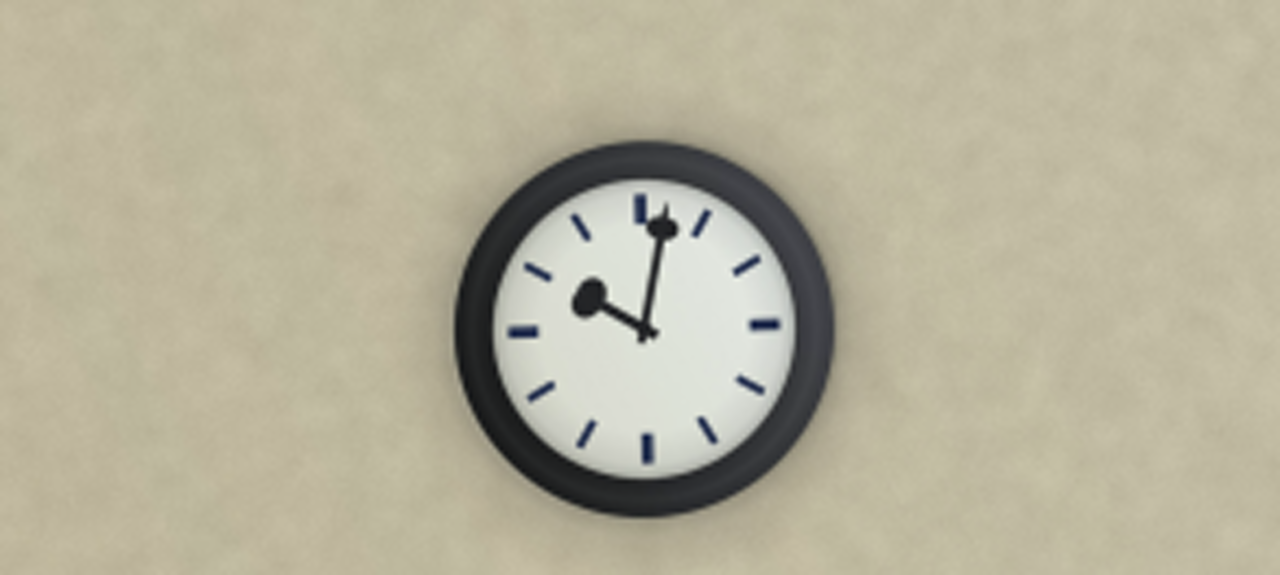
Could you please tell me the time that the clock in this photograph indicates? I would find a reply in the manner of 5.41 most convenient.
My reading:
10.02
